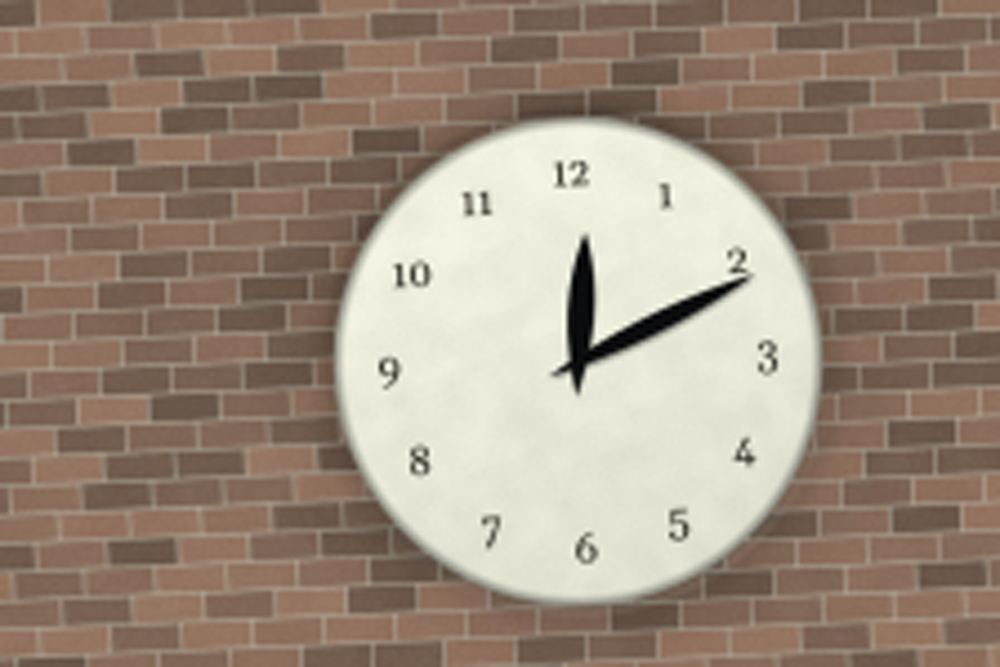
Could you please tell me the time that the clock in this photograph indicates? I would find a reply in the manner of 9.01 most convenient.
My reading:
12.11
